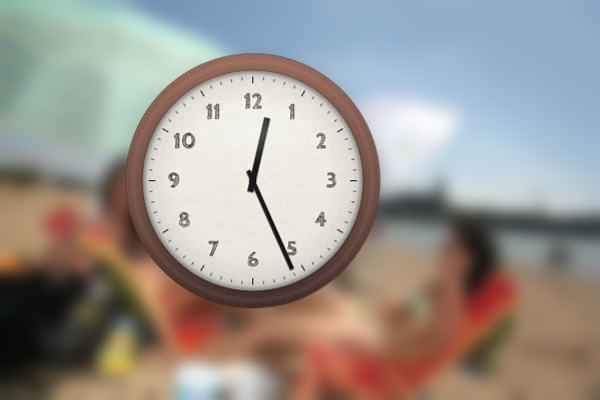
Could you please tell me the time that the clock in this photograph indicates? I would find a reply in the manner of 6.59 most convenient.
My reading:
12.26
